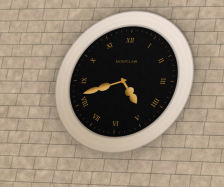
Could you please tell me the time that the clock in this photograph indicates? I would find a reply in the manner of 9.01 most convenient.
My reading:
4.42
